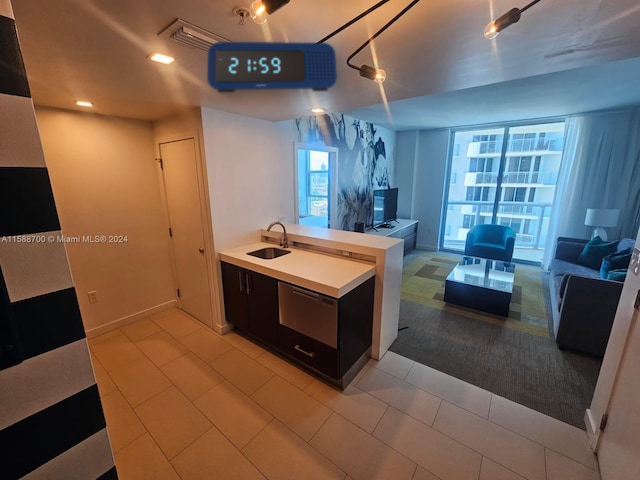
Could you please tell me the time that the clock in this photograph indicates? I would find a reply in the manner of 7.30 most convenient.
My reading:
21.59
